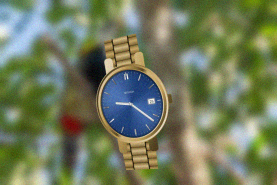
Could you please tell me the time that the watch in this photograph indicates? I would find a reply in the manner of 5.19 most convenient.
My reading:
9.22
